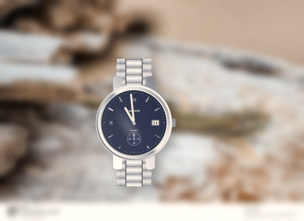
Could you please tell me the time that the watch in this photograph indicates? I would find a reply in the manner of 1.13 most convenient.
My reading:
10.59
